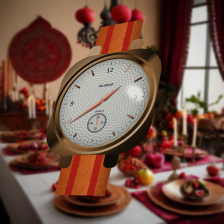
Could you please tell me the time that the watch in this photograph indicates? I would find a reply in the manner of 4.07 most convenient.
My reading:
1.39
